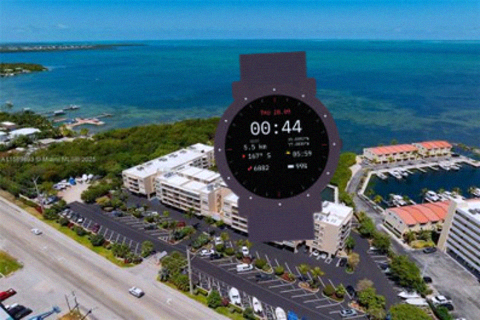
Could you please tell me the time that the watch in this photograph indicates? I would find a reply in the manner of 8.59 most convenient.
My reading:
0.44
